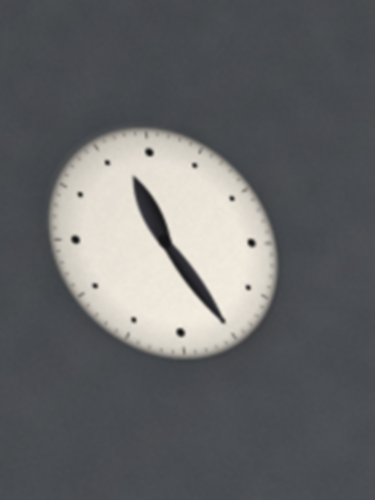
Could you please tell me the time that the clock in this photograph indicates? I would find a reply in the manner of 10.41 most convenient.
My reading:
11.25
